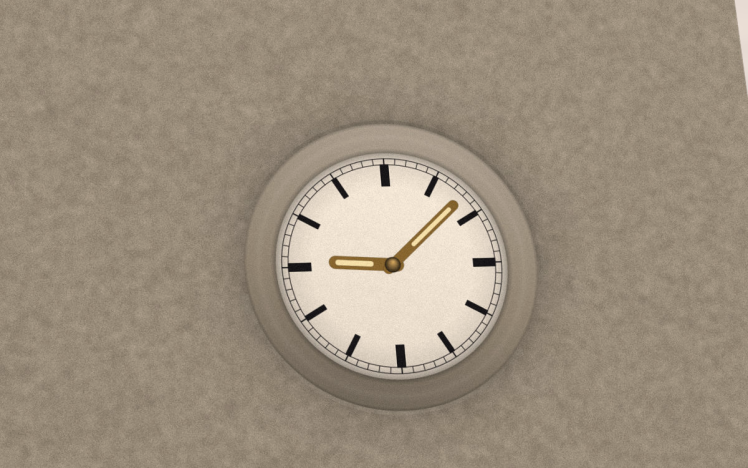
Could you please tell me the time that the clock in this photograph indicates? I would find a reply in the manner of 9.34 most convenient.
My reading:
9.08
